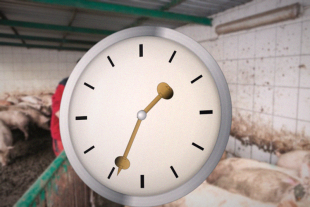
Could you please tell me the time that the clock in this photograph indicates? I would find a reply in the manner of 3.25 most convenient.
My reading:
1.34
